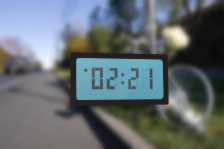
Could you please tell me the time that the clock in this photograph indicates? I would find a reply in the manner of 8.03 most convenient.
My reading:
2.21
